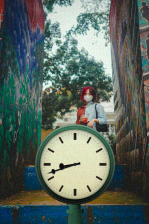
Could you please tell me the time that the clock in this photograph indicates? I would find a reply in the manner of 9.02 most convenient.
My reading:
8.42
